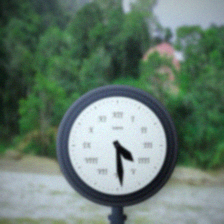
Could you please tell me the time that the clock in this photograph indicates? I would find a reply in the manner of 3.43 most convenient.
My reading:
4.29
